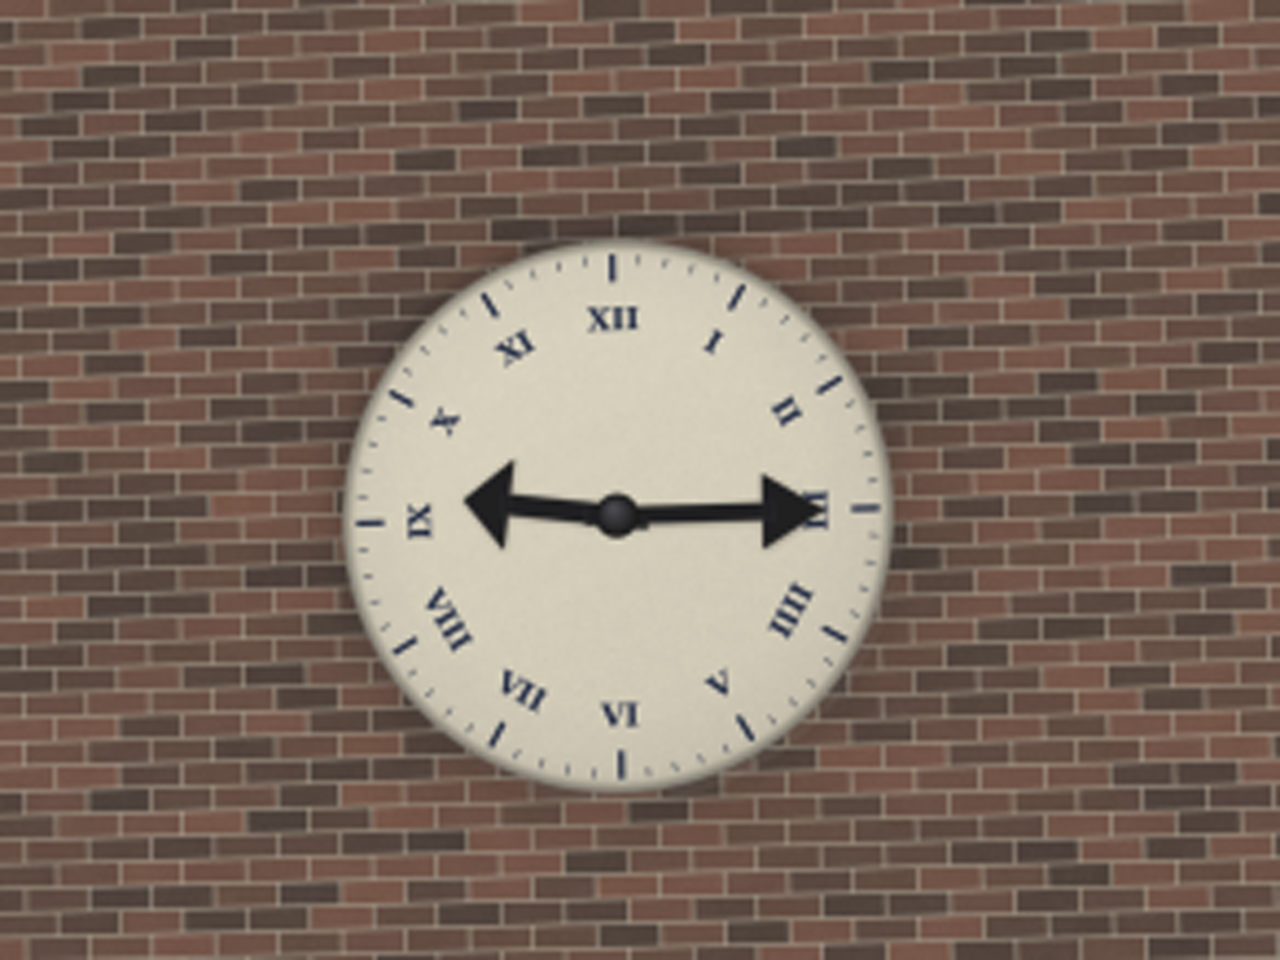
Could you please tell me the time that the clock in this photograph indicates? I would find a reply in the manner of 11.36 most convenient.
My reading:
9.15
